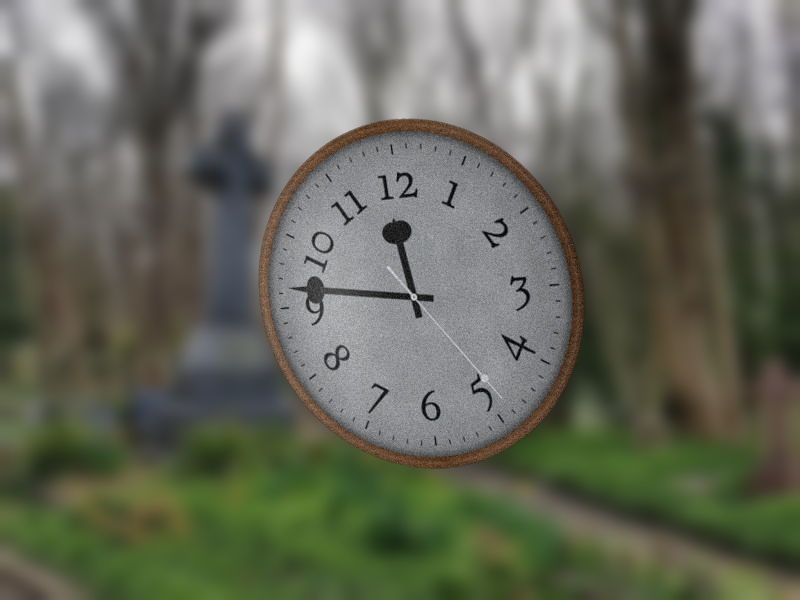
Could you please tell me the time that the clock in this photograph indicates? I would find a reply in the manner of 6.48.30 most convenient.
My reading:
11.46.24
